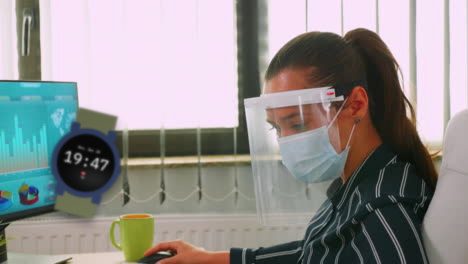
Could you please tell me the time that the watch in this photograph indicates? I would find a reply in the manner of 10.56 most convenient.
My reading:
19.47
